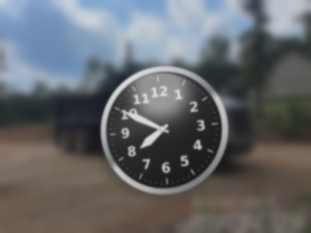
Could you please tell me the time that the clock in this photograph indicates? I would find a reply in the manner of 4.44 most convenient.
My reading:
7.50
